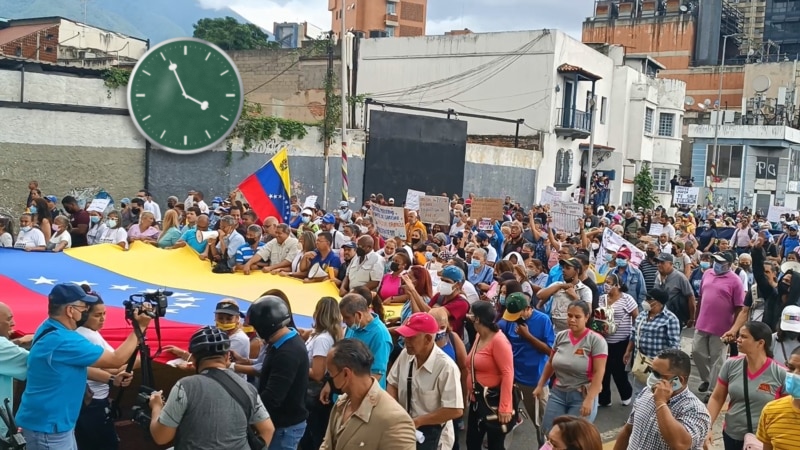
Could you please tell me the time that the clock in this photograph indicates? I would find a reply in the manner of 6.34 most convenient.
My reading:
3.56
